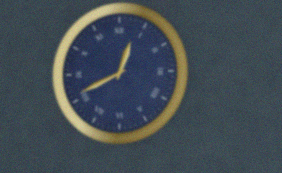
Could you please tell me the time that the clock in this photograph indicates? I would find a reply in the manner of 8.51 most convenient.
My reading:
12.41
